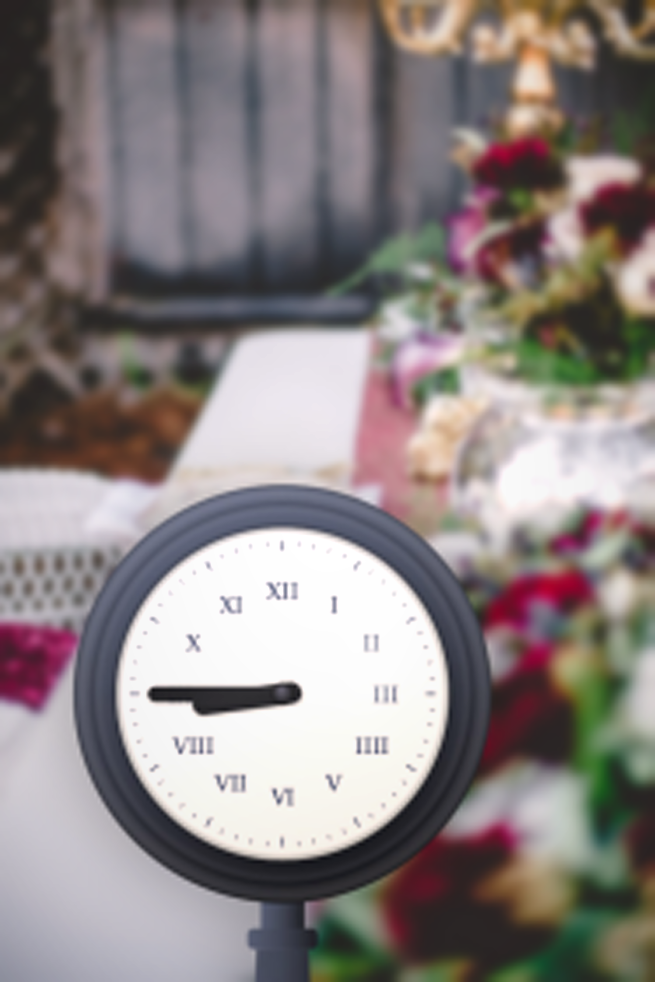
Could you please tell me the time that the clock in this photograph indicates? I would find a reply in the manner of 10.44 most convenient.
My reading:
8.45
